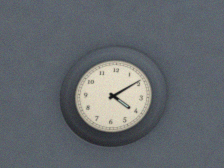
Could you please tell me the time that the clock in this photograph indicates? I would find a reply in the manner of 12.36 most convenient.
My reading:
4.09
